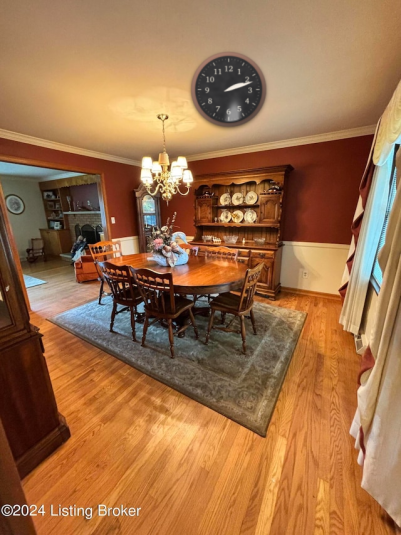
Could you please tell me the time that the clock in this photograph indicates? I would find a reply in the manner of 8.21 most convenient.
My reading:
2.12
